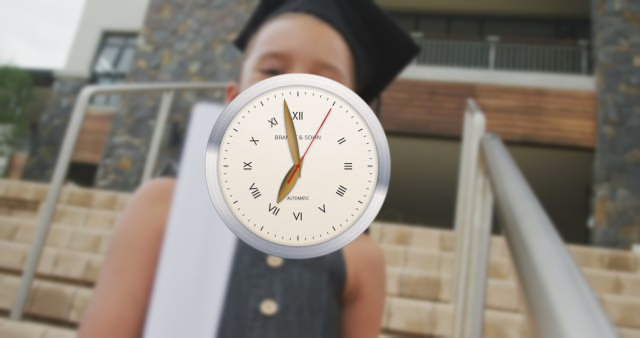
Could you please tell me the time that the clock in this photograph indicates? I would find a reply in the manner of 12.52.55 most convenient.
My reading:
6.58.05
